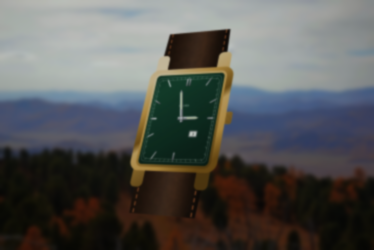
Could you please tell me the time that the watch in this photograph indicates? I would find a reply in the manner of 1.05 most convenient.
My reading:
2.58
